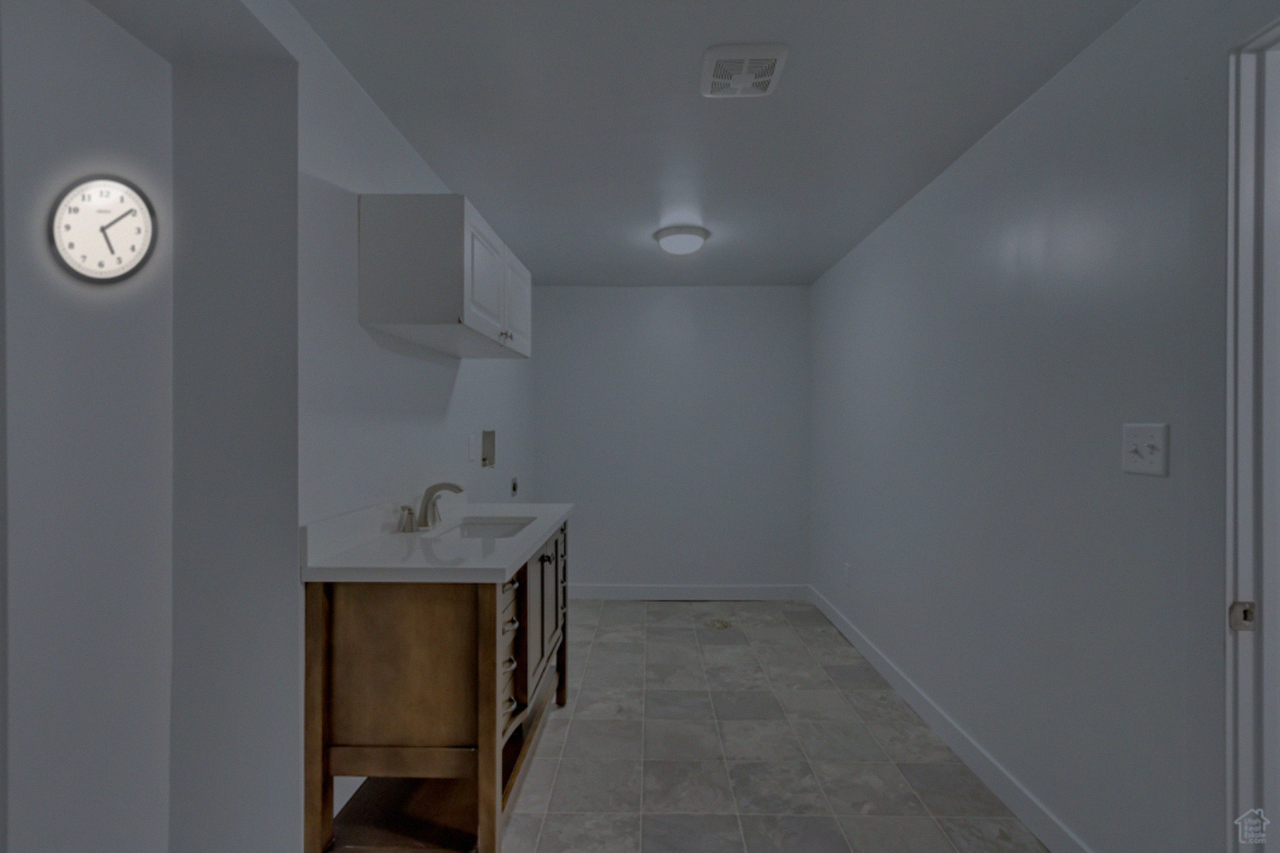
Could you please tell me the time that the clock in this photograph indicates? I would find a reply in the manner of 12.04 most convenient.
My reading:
5.09
